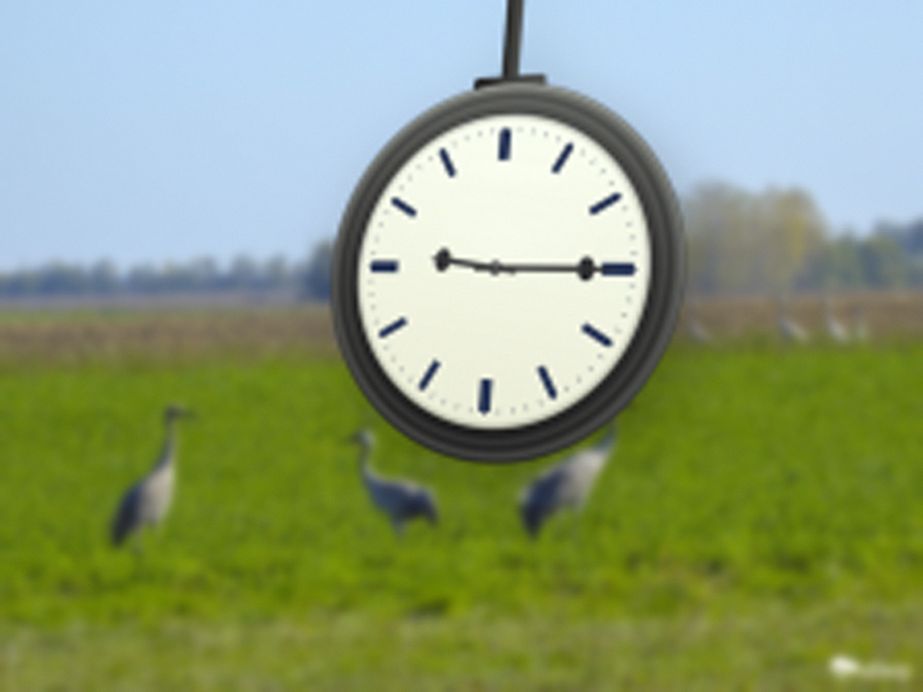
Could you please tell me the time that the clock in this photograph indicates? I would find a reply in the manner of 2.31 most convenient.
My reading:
9.15
